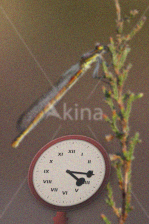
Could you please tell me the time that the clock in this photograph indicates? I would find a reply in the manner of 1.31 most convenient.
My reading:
4.16
